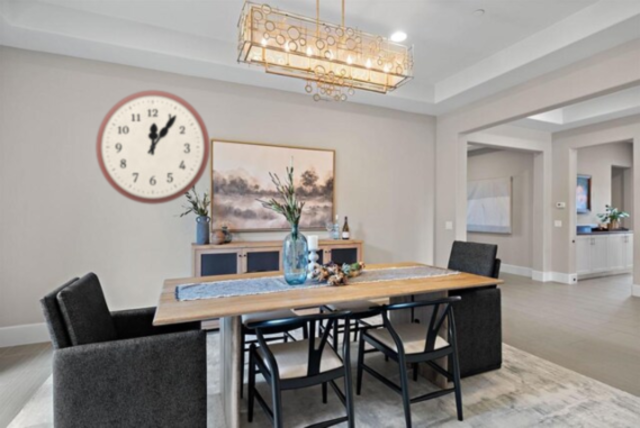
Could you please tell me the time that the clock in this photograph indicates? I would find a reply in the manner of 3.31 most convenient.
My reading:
12.06
